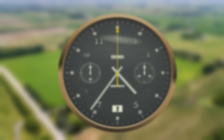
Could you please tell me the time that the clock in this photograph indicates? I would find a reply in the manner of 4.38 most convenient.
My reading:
4.36
